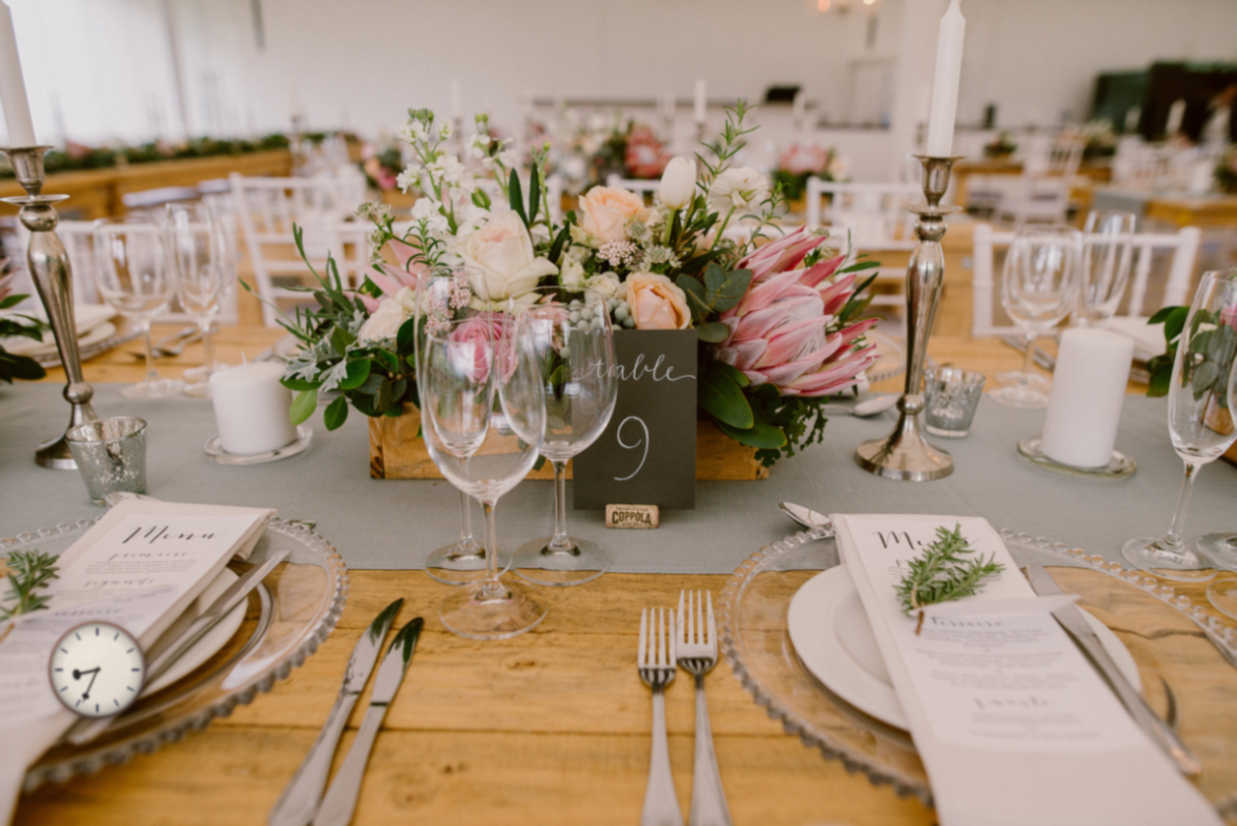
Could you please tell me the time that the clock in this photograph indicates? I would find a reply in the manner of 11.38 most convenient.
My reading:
8.34
